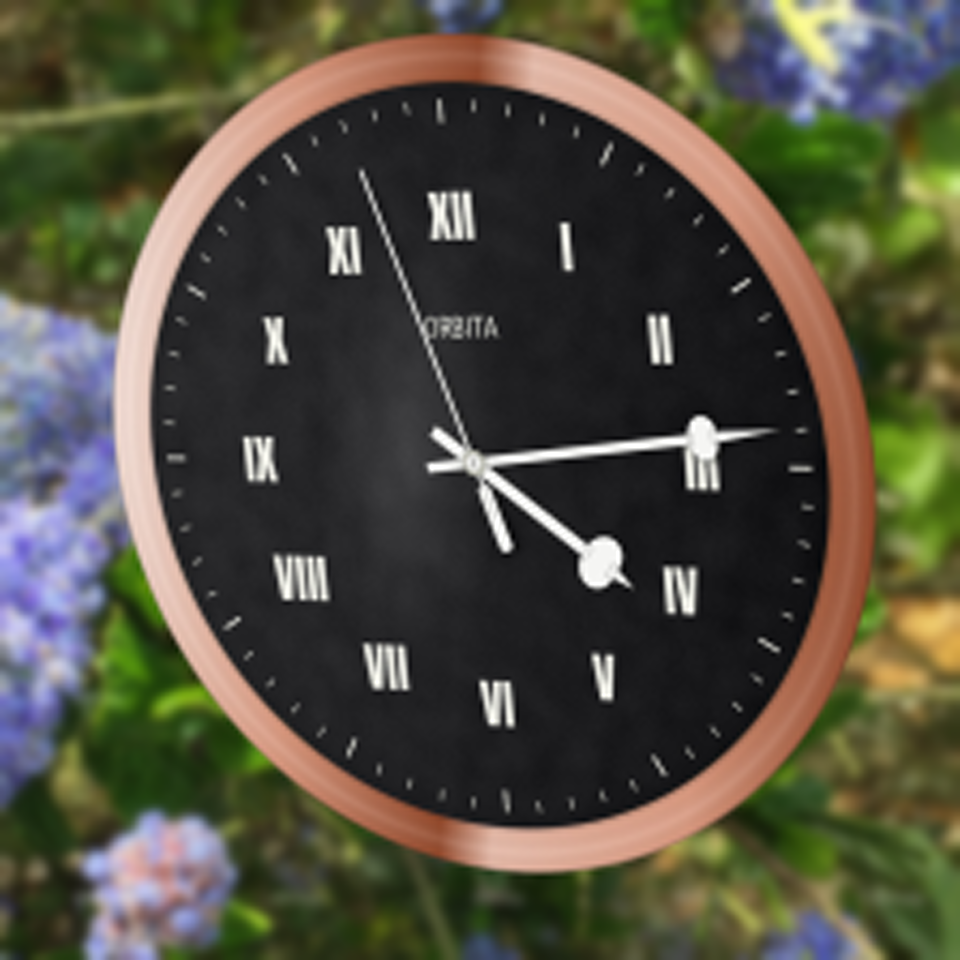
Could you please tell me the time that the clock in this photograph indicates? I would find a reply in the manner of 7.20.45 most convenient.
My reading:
4.13.57
